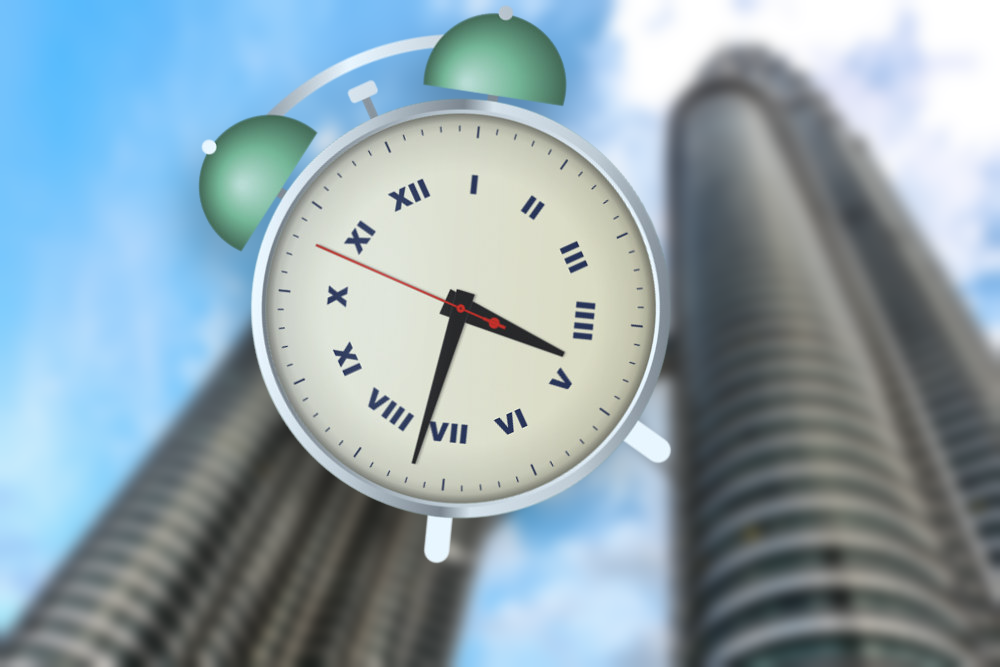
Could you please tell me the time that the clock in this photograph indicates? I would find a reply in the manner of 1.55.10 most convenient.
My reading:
4.36.53
